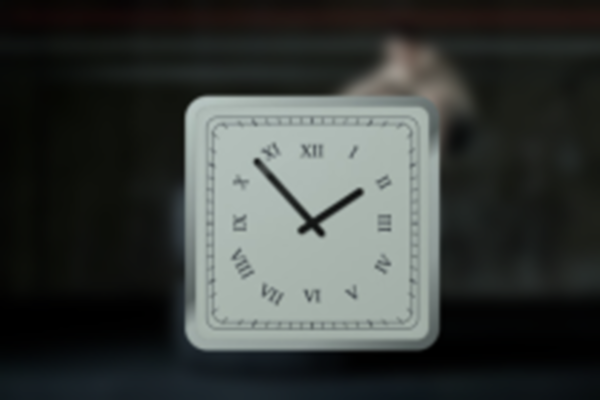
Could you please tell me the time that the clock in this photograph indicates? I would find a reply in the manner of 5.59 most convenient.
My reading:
1.53
